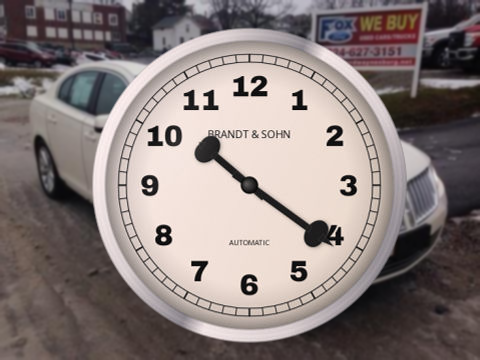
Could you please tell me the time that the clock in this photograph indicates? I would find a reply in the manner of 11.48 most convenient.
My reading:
10.21
